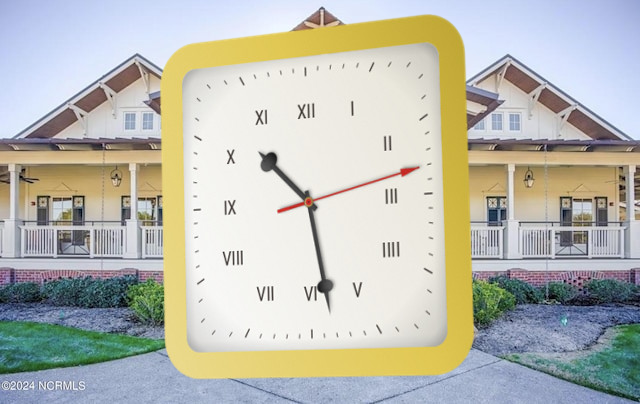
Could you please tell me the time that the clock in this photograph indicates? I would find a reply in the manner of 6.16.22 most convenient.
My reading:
10.28.13
